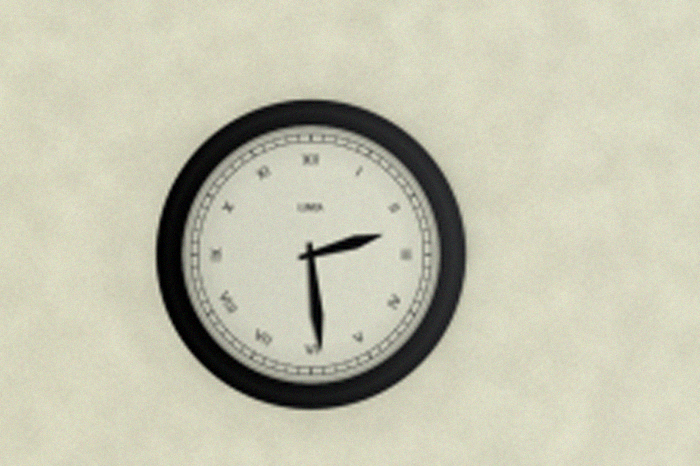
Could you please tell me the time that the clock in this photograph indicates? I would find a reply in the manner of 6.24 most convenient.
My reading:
2.29
